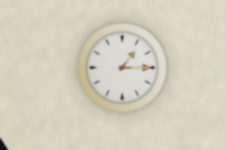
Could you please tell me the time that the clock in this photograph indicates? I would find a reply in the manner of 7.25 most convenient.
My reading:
1.15
